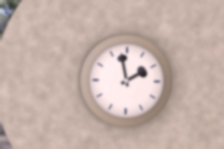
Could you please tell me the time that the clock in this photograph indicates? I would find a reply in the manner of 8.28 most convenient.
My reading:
1.58
